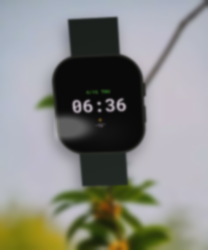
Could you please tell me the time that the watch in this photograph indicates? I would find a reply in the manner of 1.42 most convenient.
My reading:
6.36
